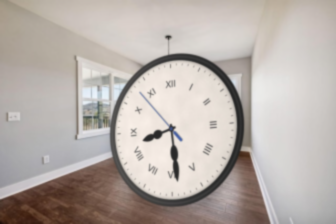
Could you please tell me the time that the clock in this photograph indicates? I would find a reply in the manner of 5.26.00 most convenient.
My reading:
8.28.53
